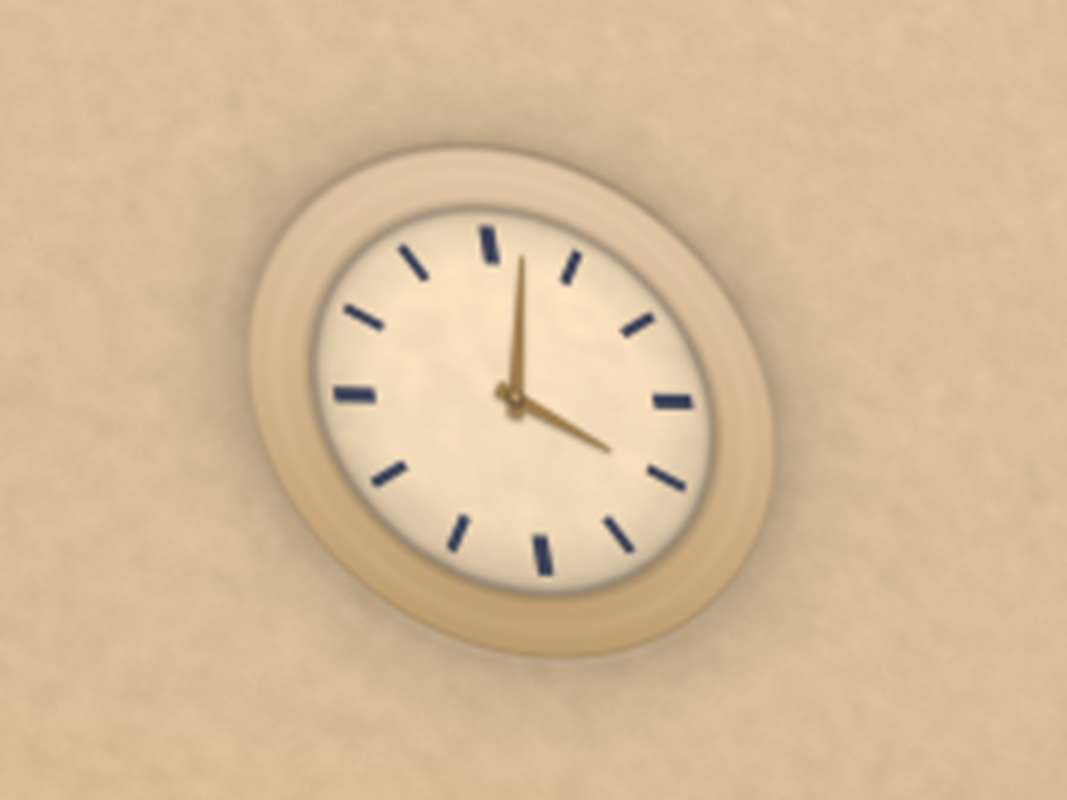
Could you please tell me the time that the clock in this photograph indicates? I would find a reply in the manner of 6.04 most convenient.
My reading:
4.02
